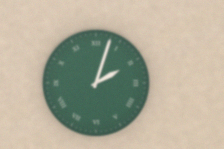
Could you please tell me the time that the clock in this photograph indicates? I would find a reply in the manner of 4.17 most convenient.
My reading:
2.03
